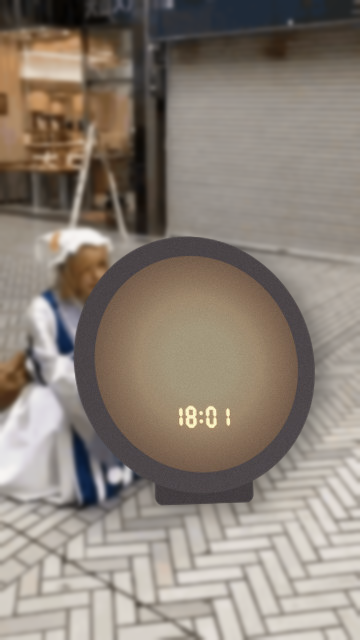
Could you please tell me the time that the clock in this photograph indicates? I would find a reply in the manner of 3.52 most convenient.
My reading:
18.01
